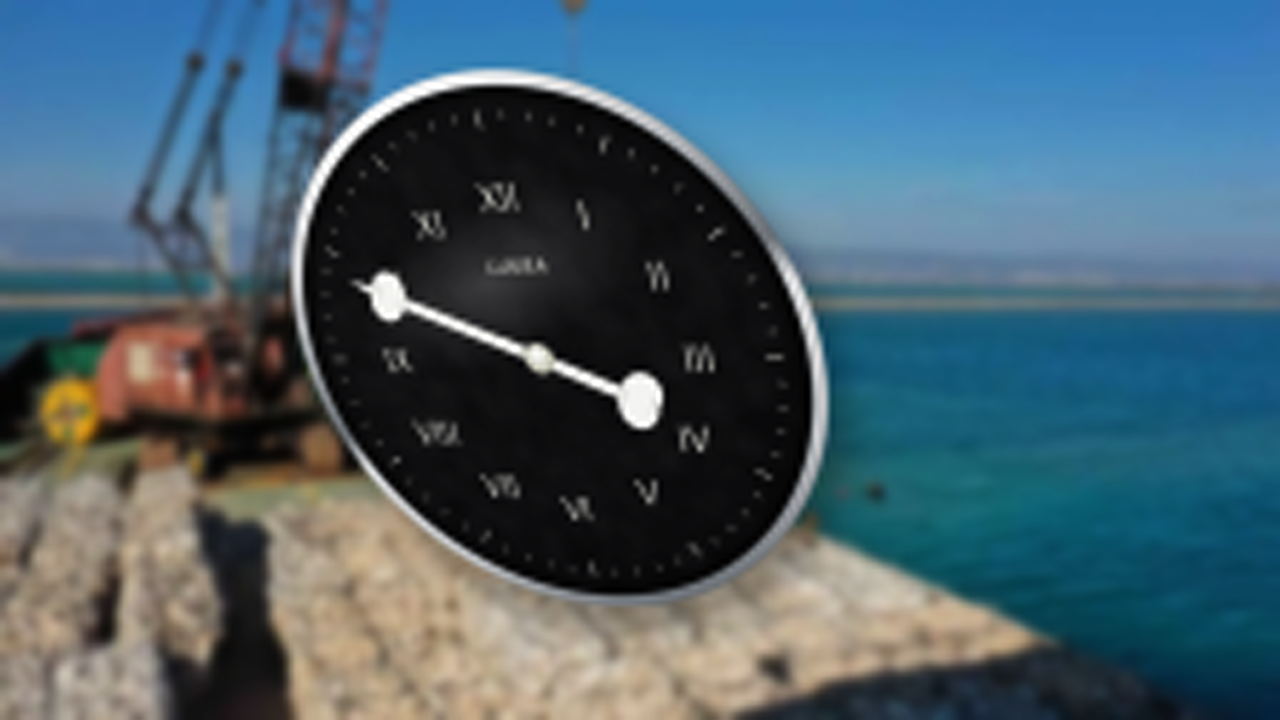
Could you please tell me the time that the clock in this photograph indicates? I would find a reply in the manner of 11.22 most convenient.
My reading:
3.49
